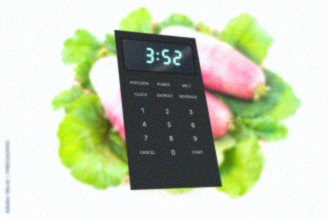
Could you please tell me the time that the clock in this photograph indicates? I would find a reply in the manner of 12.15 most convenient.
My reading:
3.52
